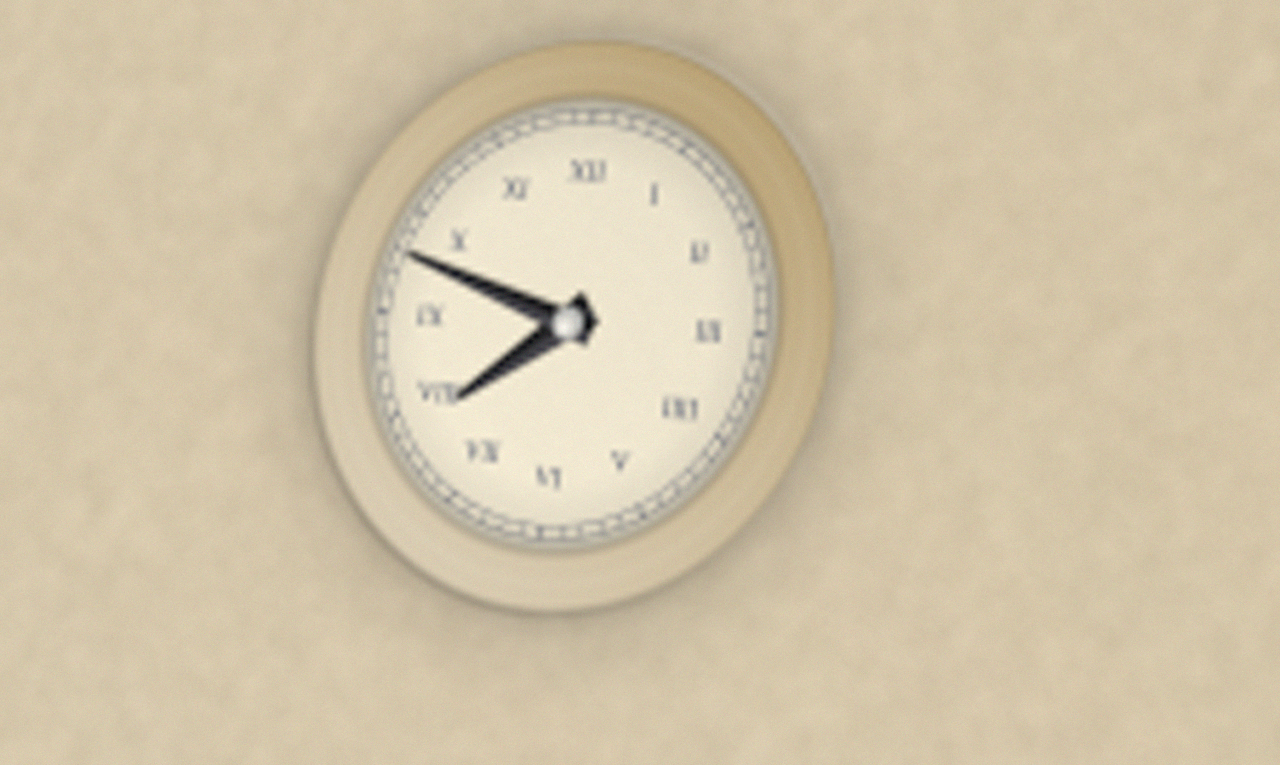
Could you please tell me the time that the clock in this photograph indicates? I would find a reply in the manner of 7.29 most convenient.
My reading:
7.48
